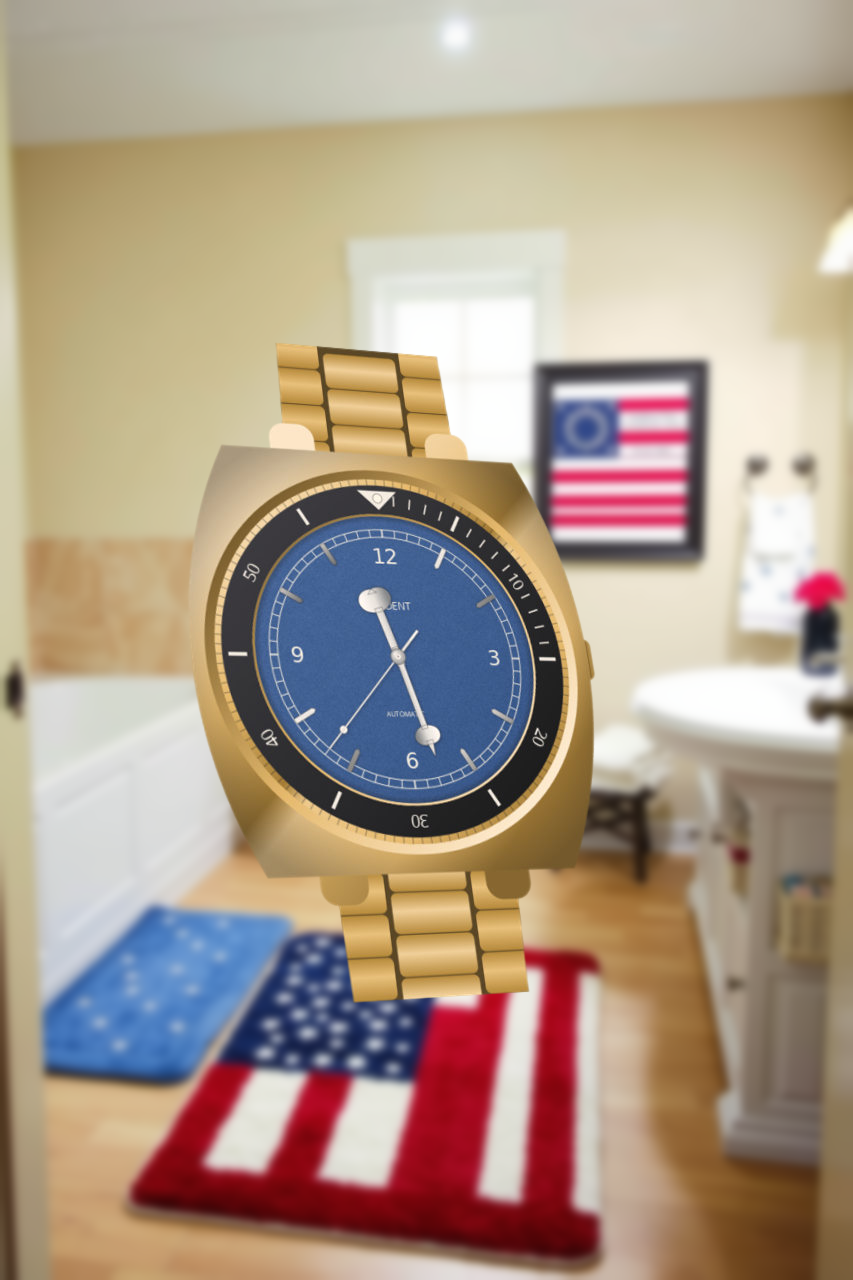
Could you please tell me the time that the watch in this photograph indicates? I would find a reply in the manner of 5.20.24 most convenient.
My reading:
11.27.37
